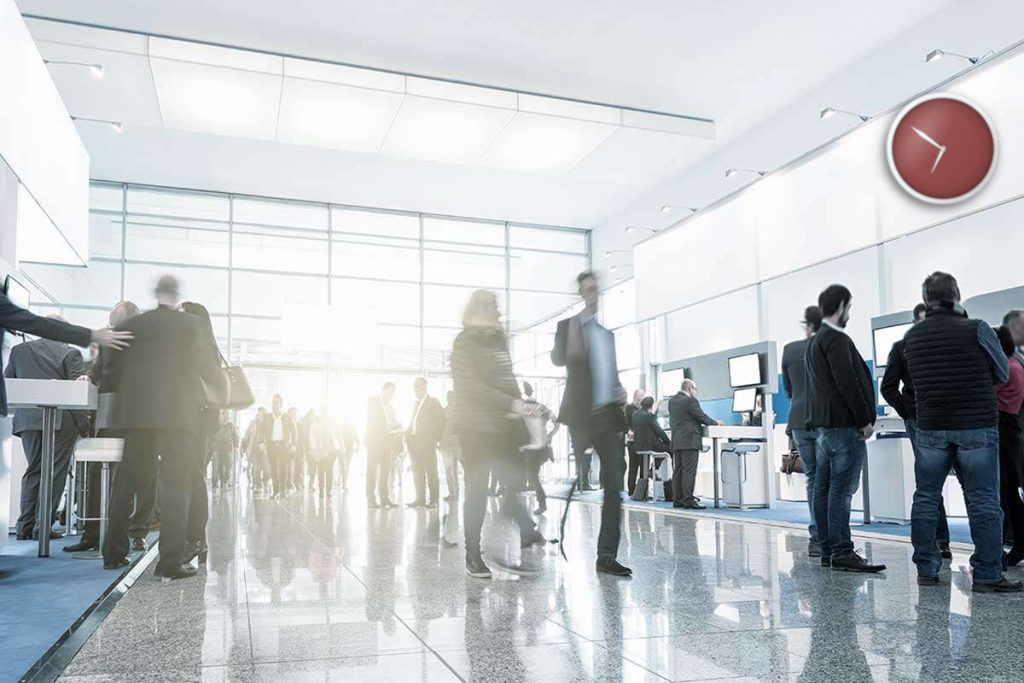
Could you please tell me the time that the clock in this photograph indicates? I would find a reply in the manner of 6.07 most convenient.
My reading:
6.51
